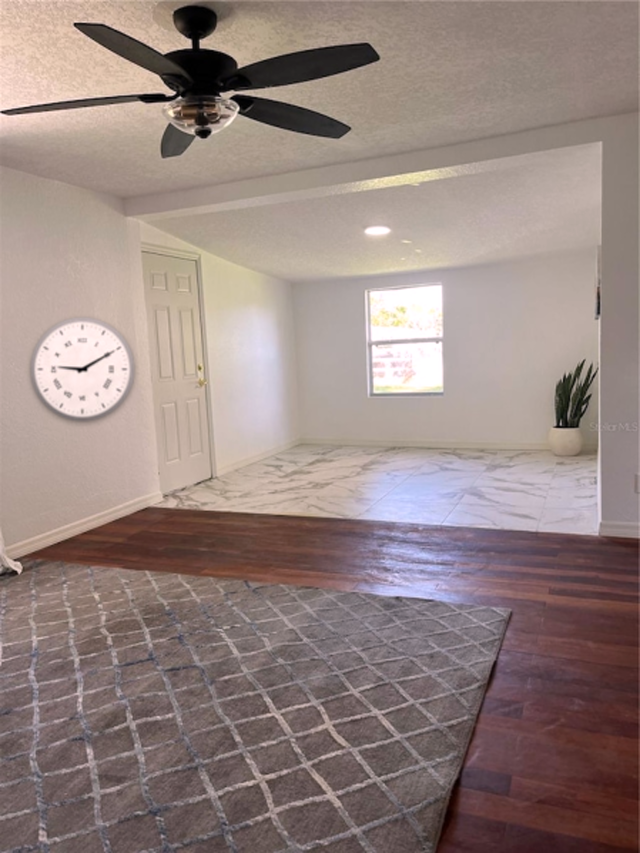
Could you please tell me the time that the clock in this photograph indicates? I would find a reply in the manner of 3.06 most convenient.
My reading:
9.10
